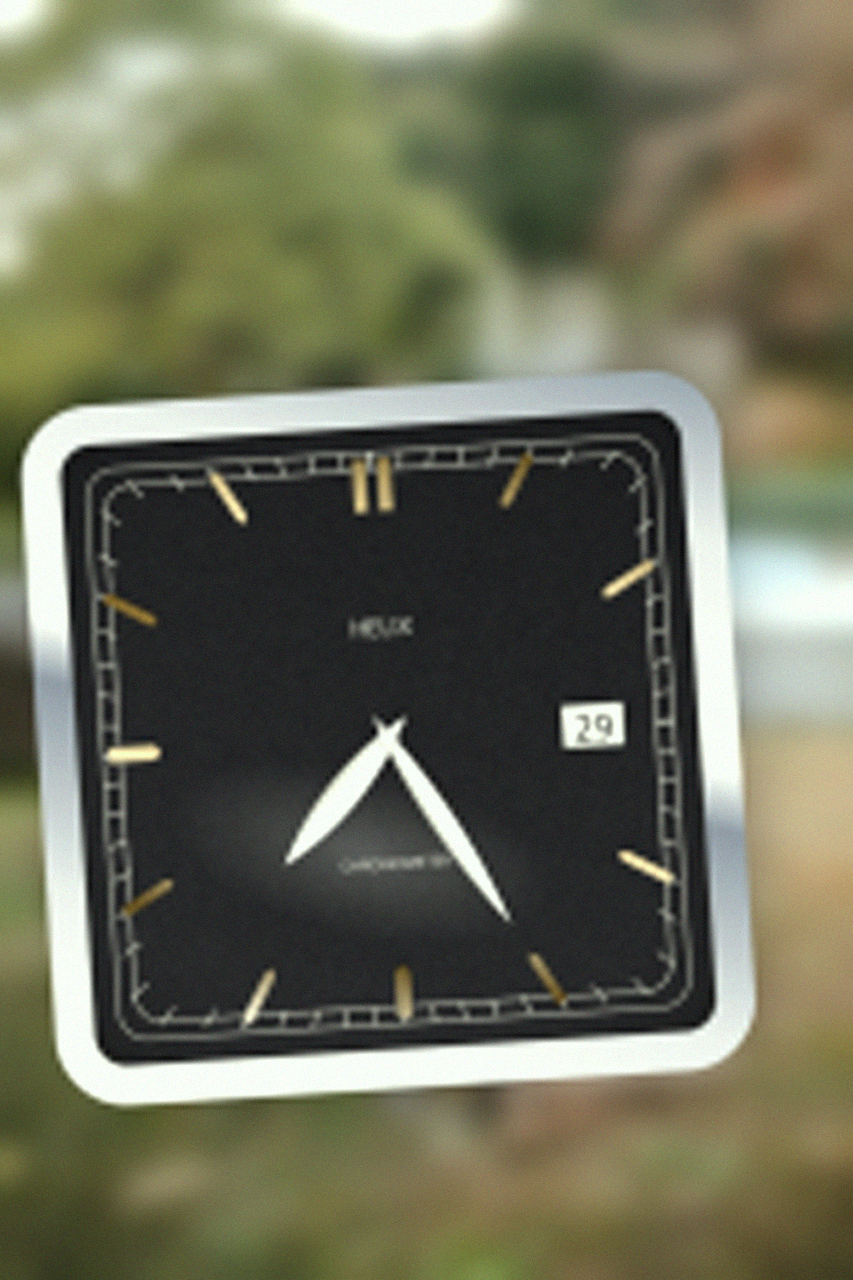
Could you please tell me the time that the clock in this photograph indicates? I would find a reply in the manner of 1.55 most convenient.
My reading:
7.25
